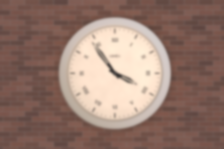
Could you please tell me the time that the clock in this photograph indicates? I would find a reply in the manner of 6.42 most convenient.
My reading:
3.54
